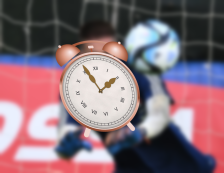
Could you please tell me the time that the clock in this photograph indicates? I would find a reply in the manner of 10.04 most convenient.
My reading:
1.56
